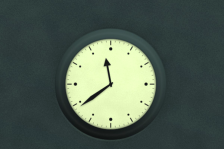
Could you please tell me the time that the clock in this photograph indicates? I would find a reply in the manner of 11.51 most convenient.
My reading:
11.39
